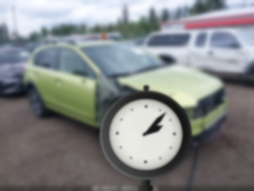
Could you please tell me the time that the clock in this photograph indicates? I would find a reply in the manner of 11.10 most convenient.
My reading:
2.07
